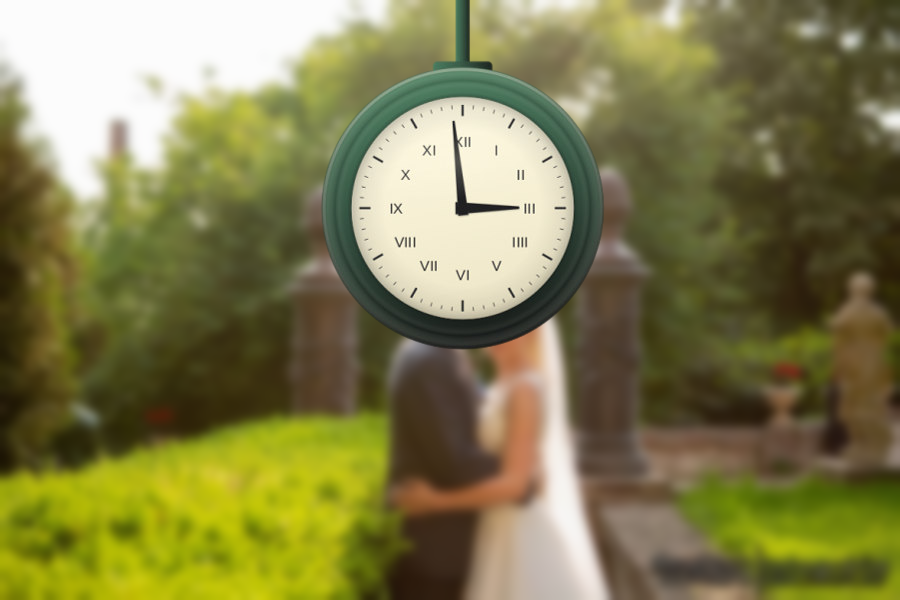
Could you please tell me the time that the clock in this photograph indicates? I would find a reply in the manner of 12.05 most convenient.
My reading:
2.59
